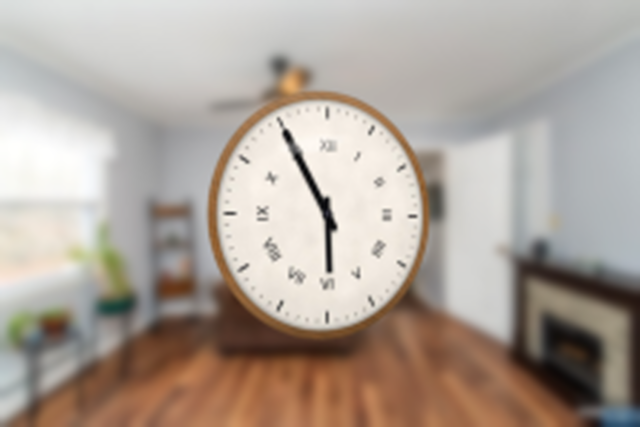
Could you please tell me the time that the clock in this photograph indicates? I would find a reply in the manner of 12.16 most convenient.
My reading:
5.55
